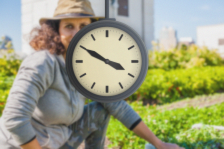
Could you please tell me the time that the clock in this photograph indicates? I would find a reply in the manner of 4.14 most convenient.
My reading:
3.50
